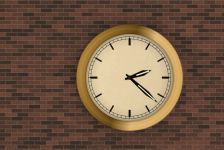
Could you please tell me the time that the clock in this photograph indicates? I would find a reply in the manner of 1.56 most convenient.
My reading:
2.22
